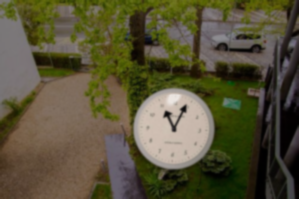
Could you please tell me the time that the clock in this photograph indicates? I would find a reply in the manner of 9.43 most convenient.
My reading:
11.04
